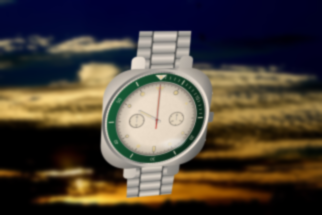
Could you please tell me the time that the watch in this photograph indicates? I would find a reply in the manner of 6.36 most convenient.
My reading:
10.00
